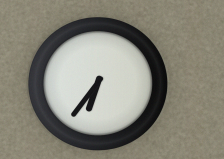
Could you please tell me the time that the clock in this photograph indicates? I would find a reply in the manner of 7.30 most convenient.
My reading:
6.36
